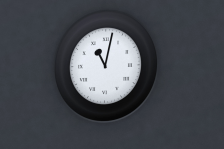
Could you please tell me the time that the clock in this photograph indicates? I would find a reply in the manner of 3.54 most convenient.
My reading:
11.02
